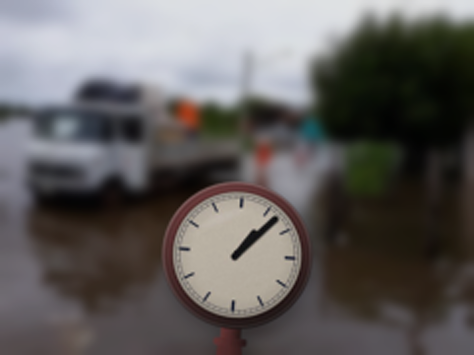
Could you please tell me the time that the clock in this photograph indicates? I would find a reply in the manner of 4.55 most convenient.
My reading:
1.07
